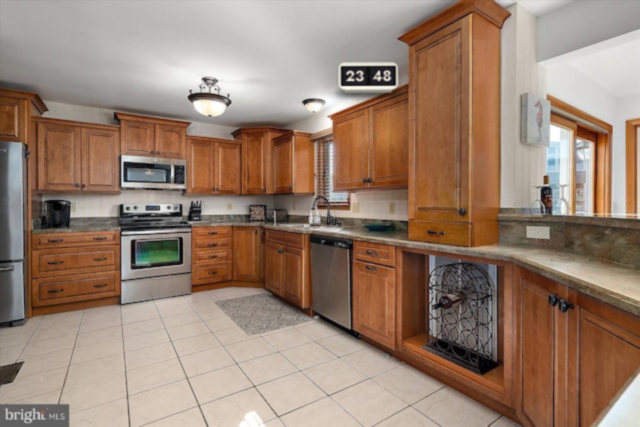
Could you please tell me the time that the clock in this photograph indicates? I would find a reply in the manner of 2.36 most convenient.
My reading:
23.48
